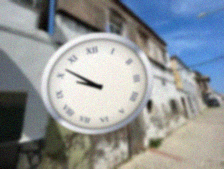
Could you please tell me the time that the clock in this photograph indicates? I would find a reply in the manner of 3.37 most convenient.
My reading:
9.52
